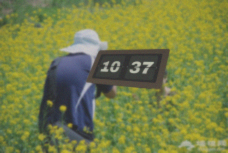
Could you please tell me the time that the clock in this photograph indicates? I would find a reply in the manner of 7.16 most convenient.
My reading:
10.37
